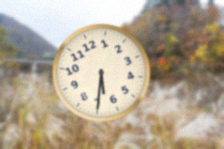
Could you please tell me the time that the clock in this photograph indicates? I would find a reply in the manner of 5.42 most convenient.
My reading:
6.35
